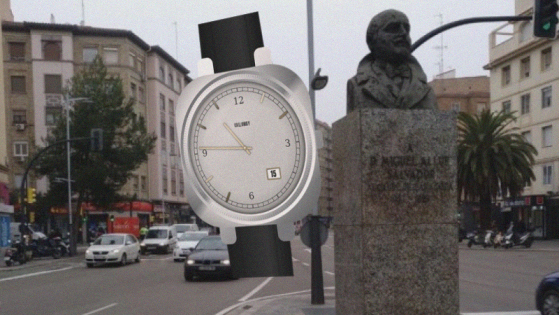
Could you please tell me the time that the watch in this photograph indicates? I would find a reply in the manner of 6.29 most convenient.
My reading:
10.46
